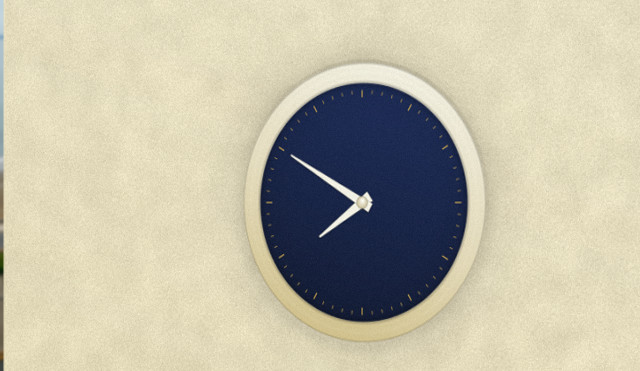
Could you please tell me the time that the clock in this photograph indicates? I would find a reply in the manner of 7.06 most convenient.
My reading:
7.50
